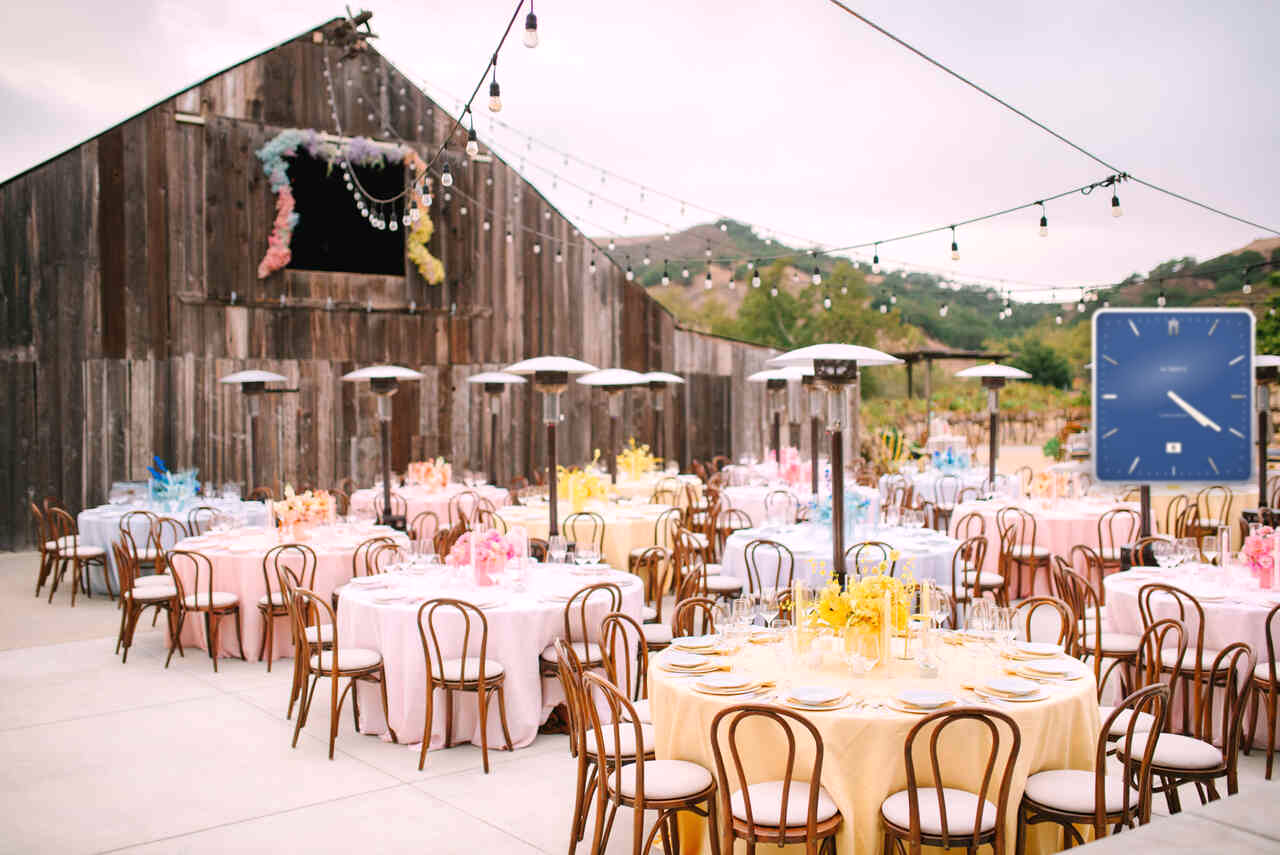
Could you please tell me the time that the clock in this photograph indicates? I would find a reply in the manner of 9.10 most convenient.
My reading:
4.21
